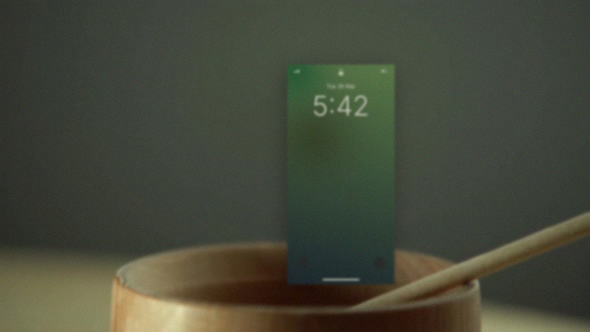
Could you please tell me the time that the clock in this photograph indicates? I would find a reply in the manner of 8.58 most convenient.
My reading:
5.42
